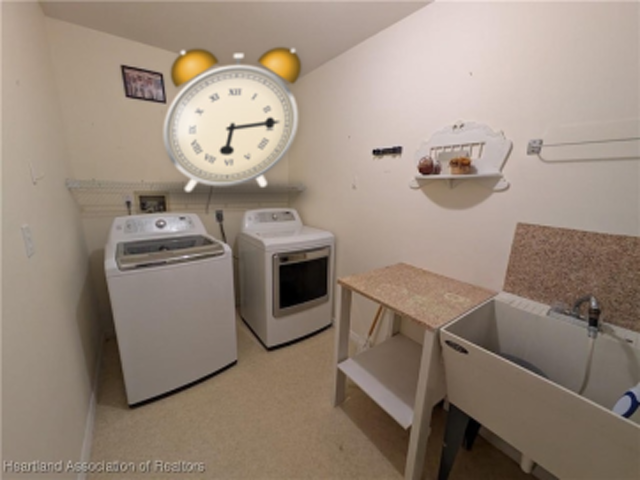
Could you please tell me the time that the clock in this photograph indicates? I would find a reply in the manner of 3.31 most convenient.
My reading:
6.14
